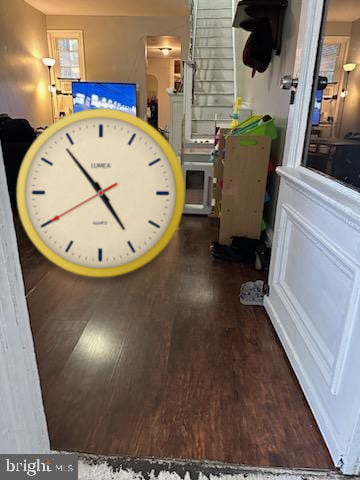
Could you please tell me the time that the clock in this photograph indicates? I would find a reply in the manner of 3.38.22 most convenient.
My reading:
4.53.40
